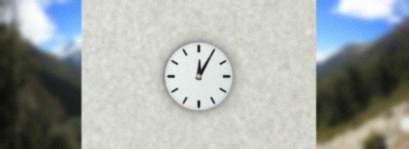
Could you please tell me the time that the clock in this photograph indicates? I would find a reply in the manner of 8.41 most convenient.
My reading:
12.05
